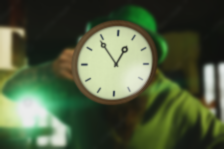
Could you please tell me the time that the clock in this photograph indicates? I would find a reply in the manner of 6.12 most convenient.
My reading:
12.54
